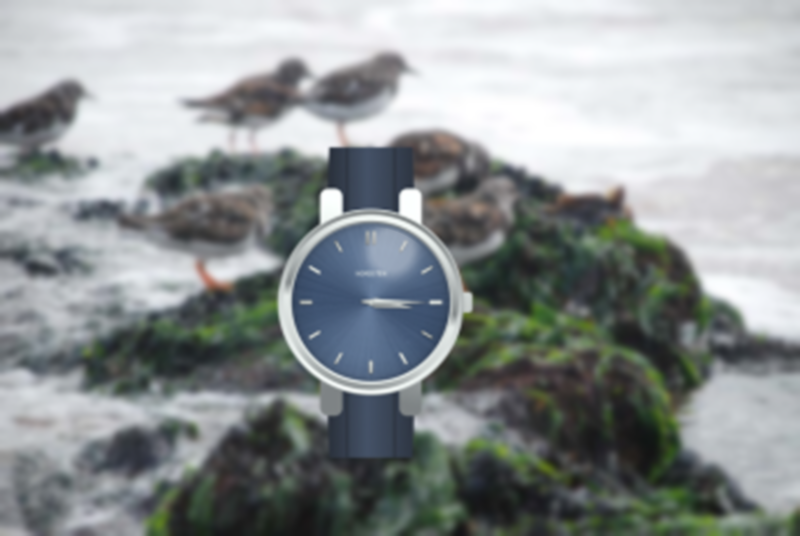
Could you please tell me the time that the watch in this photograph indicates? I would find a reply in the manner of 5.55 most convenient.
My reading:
3.15
